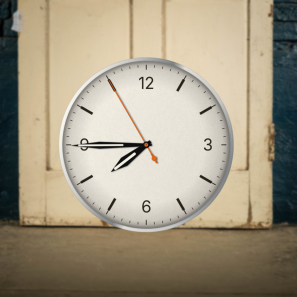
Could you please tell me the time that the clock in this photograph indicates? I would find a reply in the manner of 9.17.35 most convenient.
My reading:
7.44.55
